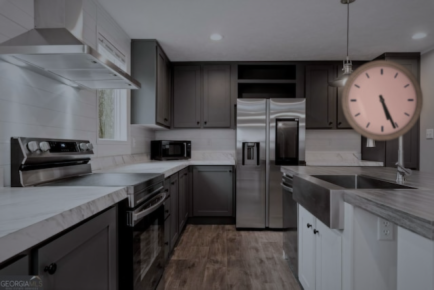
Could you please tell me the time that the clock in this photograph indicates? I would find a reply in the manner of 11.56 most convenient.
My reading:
5.26
